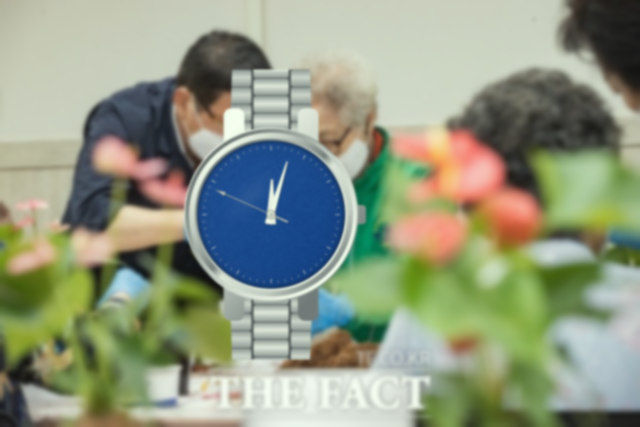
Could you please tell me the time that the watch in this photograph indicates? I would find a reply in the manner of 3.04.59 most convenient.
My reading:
12.02.49
